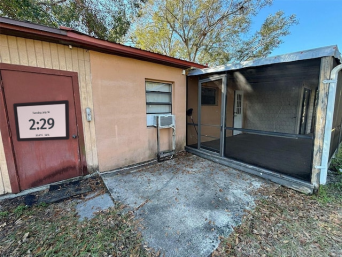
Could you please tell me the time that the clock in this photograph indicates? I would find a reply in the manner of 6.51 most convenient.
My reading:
2.29
